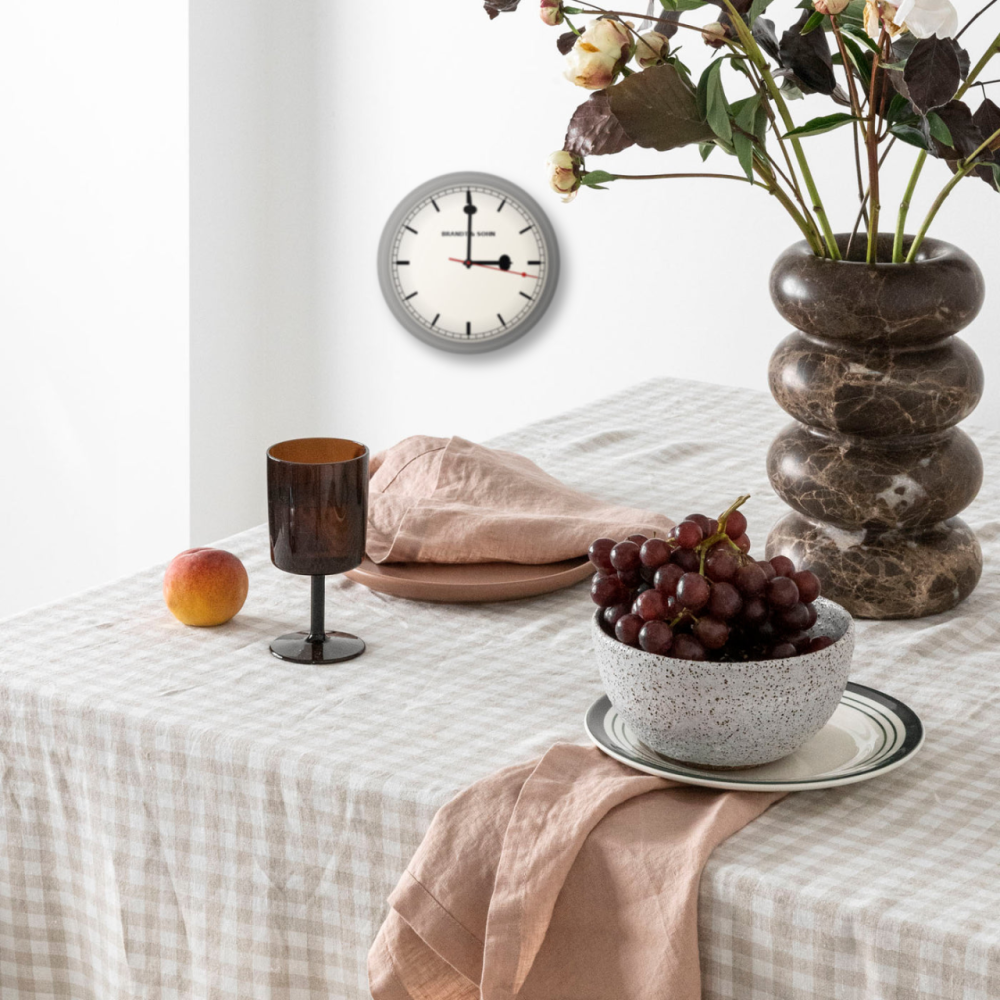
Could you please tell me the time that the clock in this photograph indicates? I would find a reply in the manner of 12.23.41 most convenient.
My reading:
3.00.17
